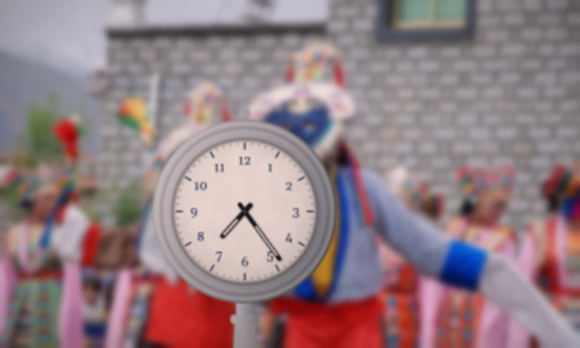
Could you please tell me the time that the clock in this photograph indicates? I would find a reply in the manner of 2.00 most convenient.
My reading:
7.24
